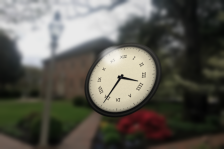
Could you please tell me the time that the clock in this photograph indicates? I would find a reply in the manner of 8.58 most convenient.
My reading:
3.35
